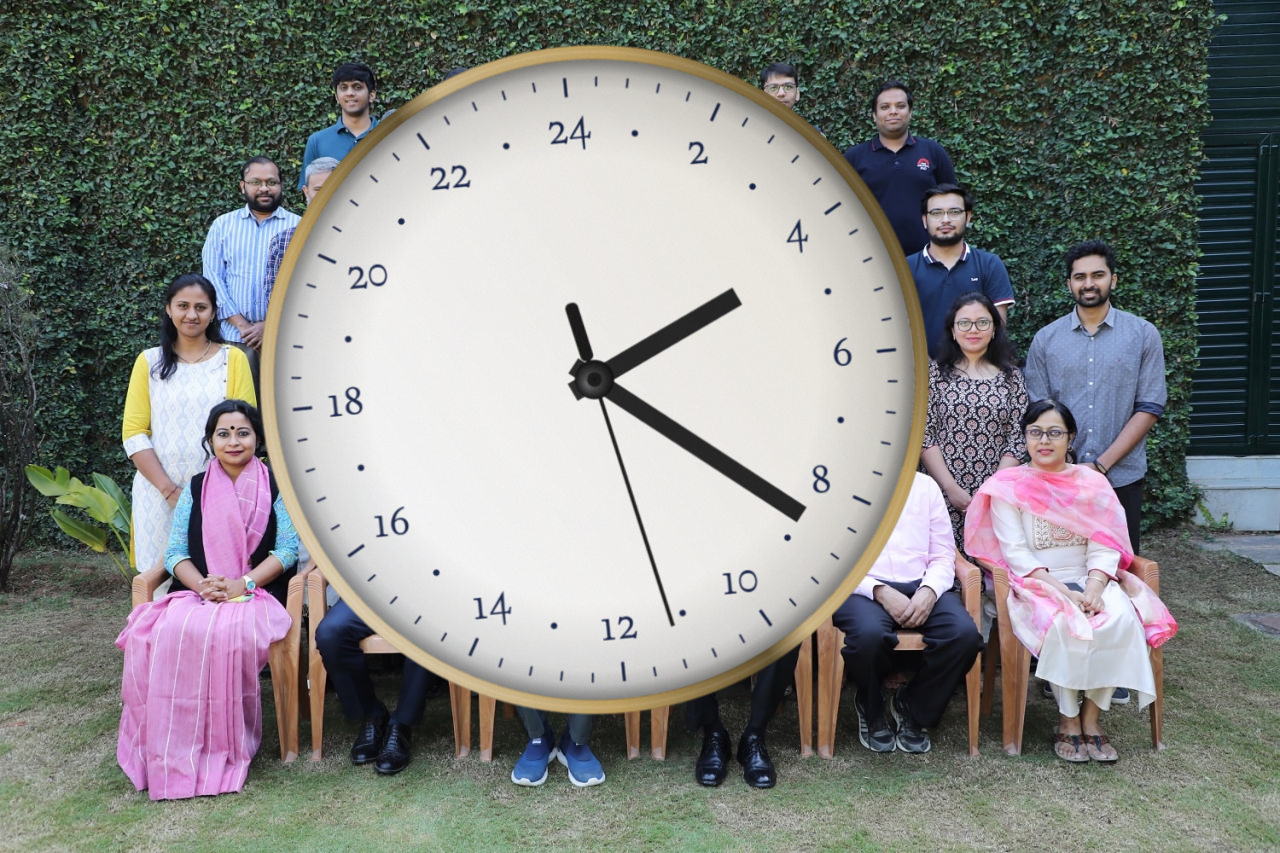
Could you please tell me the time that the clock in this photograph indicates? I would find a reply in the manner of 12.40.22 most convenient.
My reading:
4.21.28
